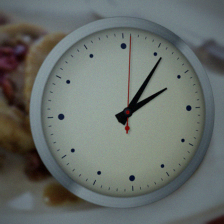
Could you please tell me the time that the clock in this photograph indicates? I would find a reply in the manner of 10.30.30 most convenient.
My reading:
2.06.01
